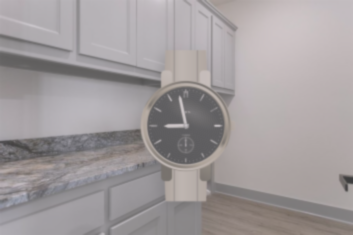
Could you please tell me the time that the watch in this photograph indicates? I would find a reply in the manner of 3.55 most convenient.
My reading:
8.58
